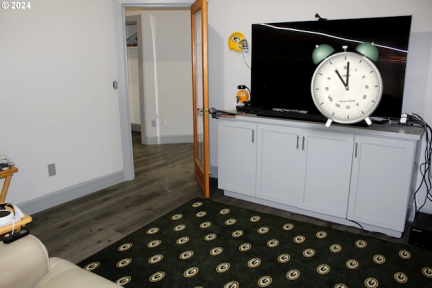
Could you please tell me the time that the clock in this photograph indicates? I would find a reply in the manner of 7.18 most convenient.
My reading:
11.01
